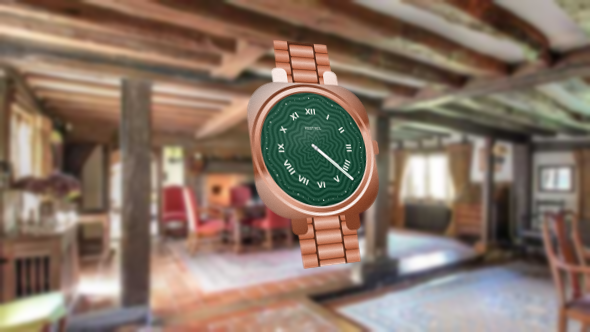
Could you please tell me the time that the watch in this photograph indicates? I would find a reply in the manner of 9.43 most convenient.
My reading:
4.22
